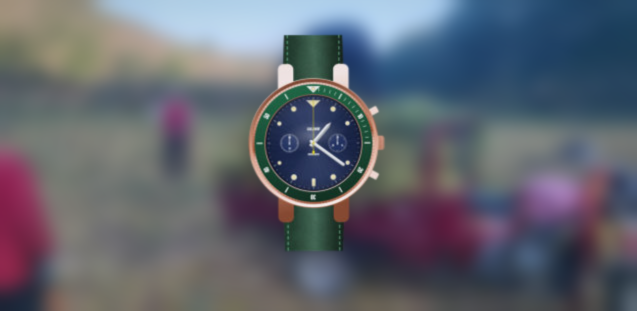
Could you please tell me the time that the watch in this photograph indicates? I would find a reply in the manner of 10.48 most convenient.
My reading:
1.21
